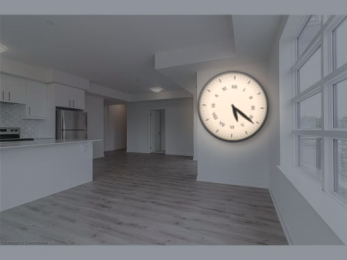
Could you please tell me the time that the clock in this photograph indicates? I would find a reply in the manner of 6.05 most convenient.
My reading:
5.21
